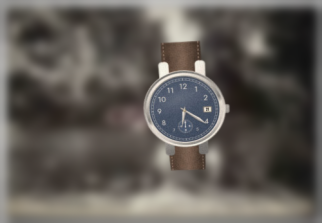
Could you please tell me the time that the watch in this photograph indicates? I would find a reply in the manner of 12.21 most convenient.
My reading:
6.21
